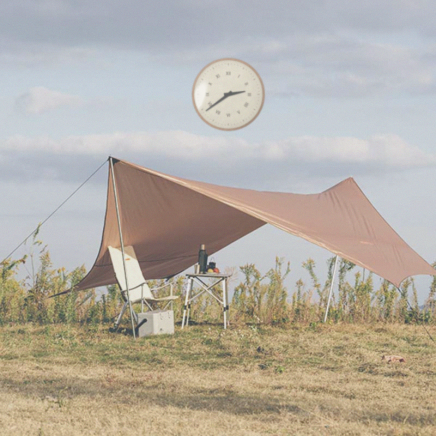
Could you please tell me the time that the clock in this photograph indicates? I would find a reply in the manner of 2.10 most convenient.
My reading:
2.39
